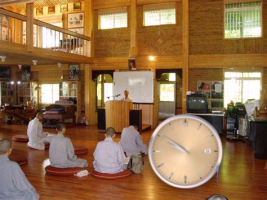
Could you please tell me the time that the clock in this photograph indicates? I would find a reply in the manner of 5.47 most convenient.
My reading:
9.51
